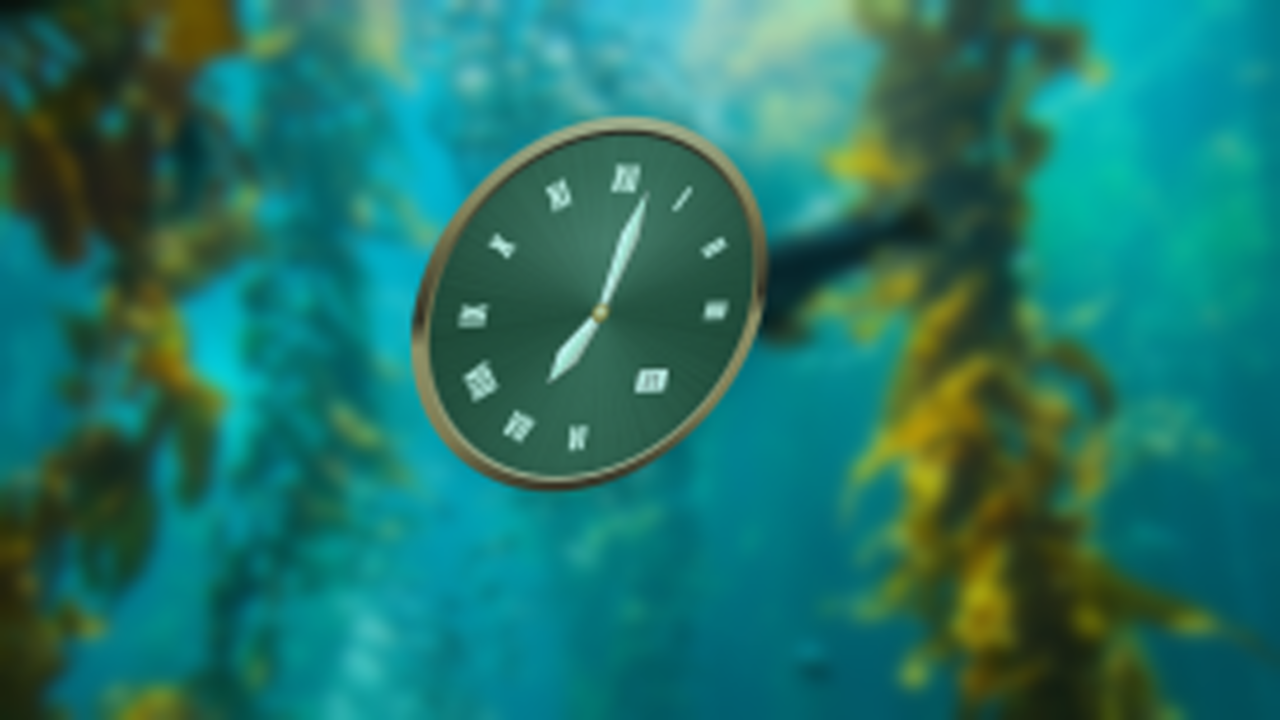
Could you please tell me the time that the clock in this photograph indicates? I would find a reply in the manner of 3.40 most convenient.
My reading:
7.02
